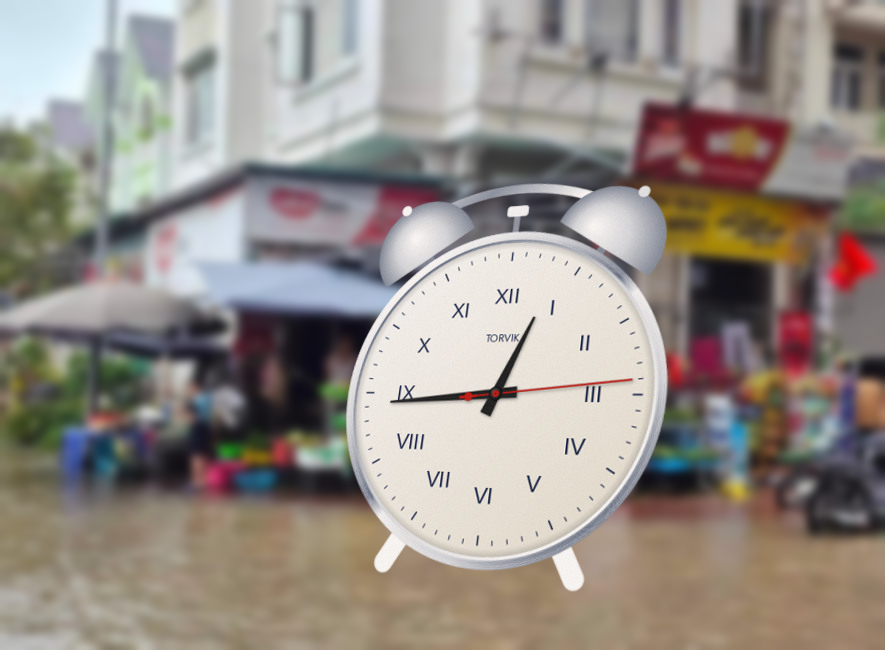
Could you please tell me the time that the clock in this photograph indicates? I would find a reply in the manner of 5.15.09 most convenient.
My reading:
12.44.14
